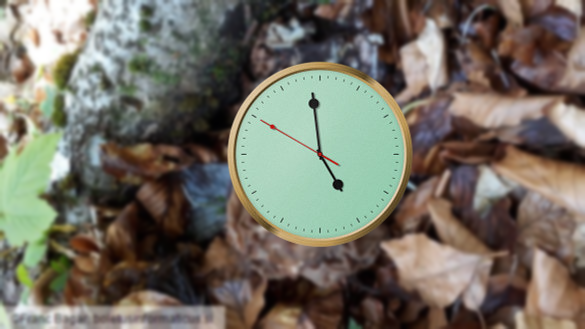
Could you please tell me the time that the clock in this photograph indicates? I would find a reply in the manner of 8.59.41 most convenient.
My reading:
4.58.50
